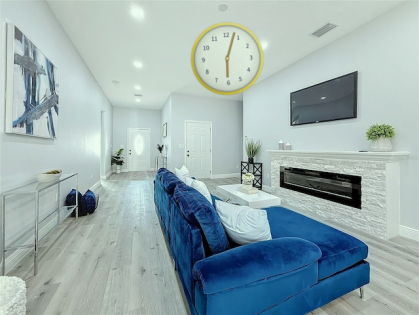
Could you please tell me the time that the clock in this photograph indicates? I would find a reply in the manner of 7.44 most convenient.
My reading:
6.03
